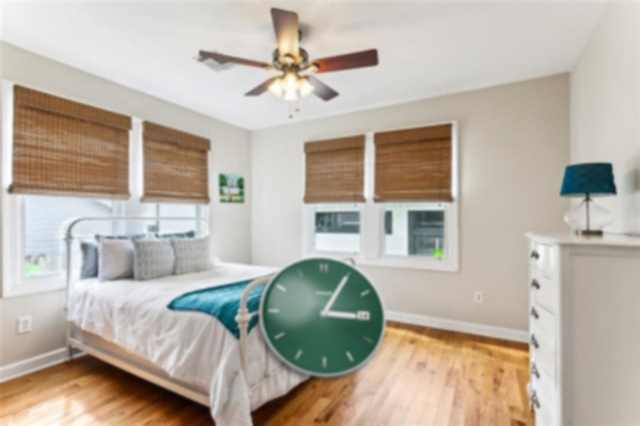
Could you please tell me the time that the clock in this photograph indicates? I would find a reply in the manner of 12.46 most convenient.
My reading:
3.05
